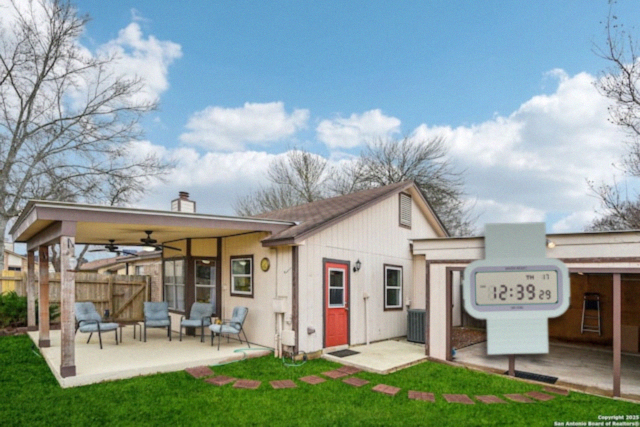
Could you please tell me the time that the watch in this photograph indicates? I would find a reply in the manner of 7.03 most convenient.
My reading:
12.39
